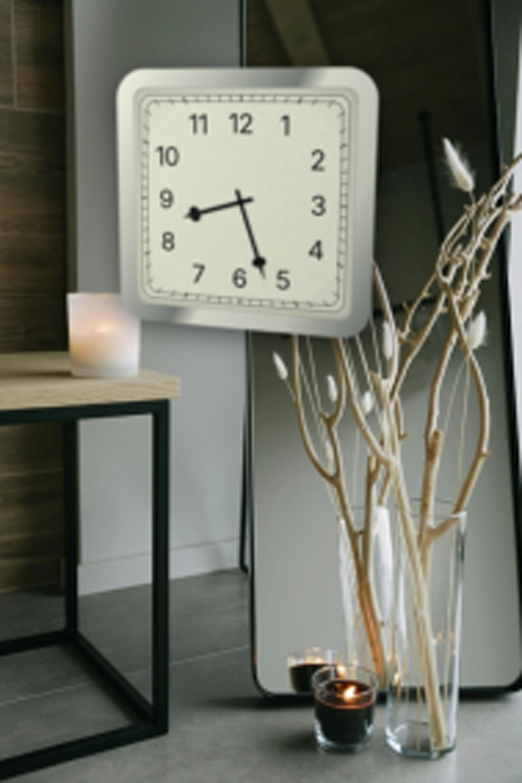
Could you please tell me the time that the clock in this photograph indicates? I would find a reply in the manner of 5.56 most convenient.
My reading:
8.27
